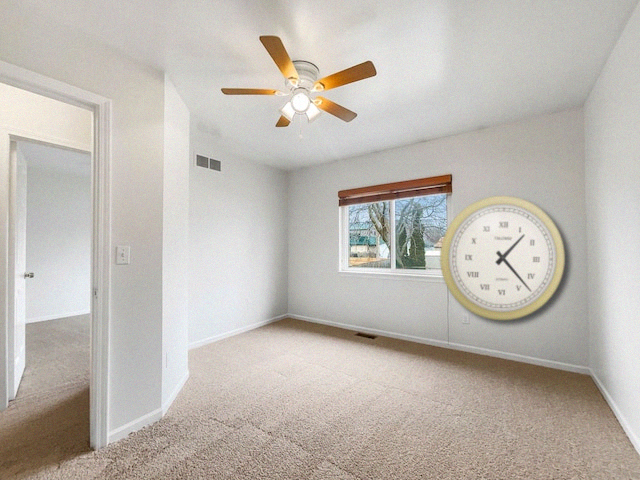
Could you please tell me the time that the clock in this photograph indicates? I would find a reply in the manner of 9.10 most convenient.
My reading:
1.23
